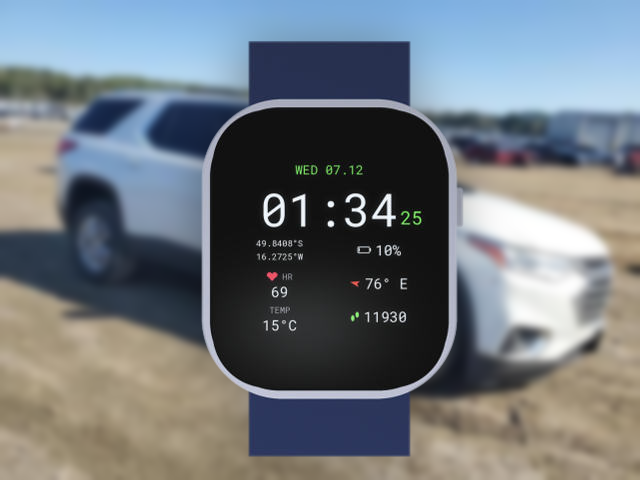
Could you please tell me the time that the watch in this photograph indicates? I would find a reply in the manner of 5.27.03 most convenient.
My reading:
1.34.25
